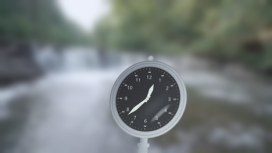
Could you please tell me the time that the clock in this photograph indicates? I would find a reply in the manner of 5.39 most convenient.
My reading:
12.38
